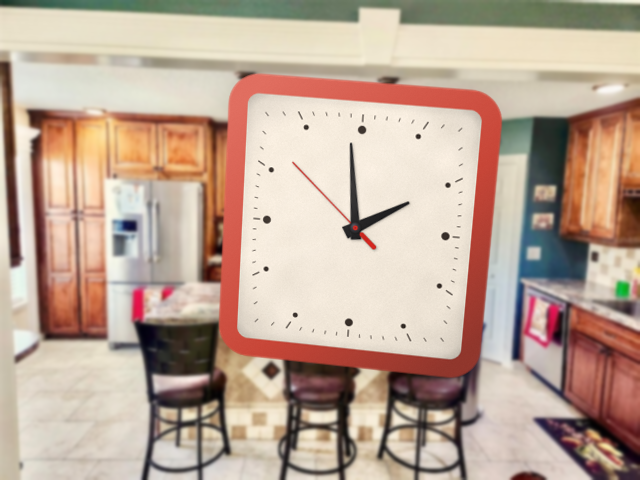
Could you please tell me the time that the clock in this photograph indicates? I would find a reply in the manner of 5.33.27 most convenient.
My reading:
1.58.52
